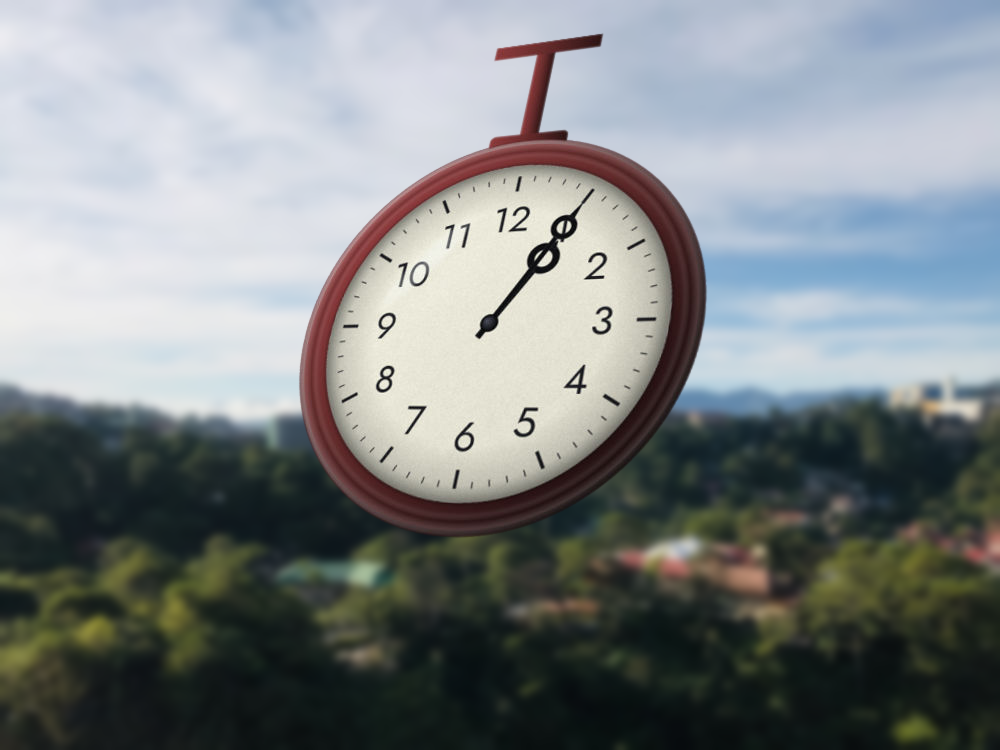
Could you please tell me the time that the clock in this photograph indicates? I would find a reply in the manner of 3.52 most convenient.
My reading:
1.05
